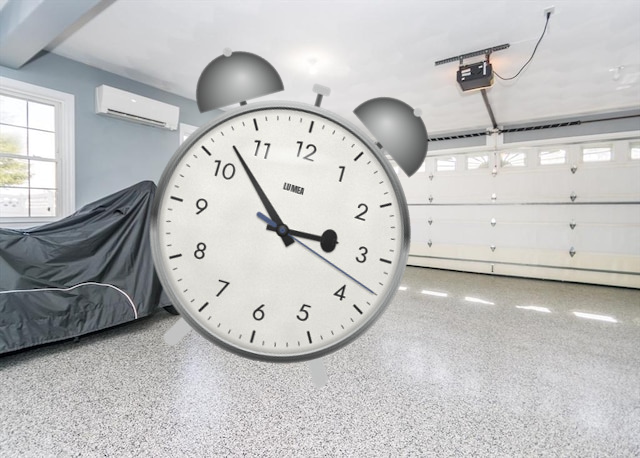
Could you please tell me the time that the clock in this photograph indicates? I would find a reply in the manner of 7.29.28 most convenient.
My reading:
2.52.18
